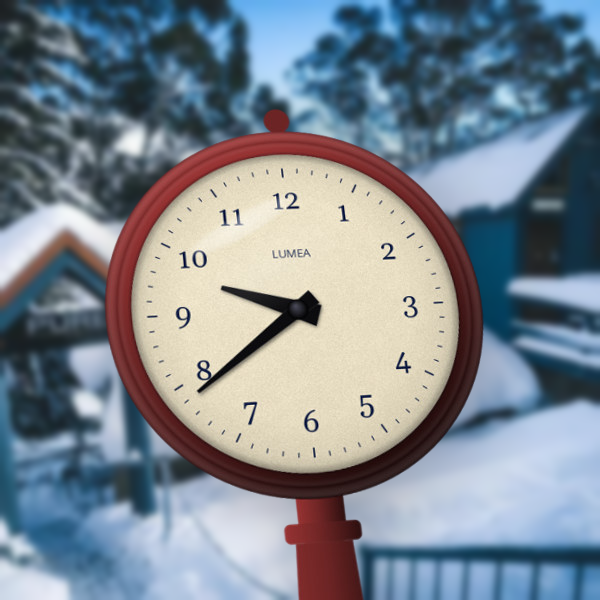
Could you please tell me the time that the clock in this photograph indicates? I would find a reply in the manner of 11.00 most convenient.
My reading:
9.39
